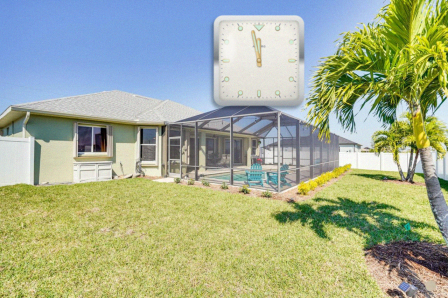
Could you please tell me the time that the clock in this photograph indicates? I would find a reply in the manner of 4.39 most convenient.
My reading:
11.58
